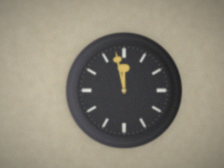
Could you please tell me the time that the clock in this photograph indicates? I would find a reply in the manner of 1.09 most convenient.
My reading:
11.58
